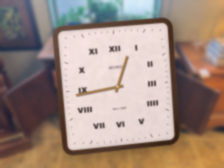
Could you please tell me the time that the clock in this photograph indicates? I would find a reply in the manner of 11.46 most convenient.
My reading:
12.44
